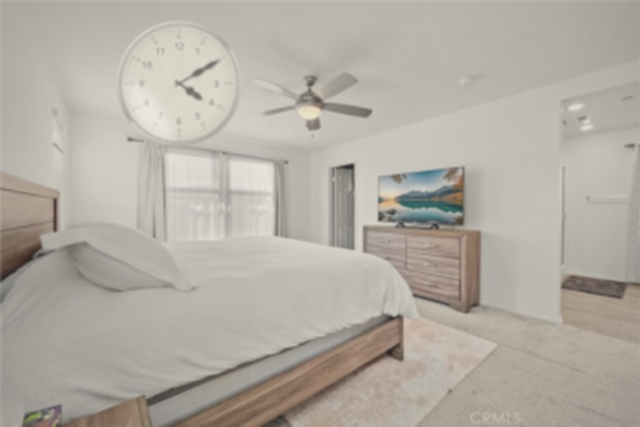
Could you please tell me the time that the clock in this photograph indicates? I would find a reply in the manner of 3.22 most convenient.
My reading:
4.10
